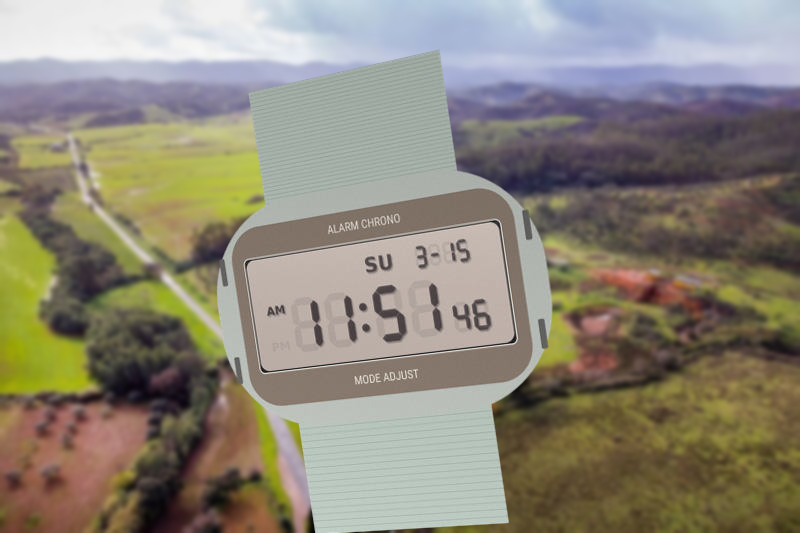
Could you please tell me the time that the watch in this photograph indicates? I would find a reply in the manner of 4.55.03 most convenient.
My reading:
11.51.46
